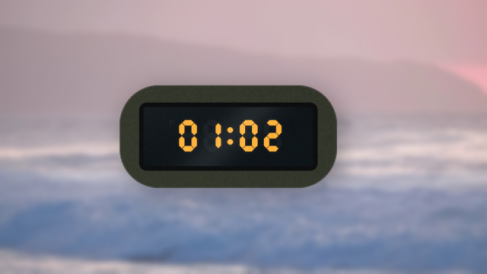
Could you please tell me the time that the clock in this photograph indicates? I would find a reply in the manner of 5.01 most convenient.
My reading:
1.02
